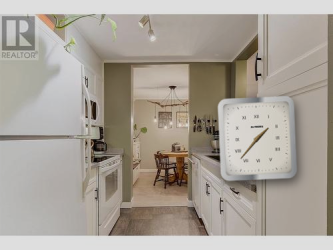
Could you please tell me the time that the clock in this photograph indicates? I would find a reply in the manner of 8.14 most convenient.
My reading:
1.37
